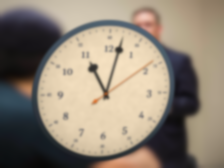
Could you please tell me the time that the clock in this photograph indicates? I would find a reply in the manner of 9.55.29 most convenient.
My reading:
11.02.09
